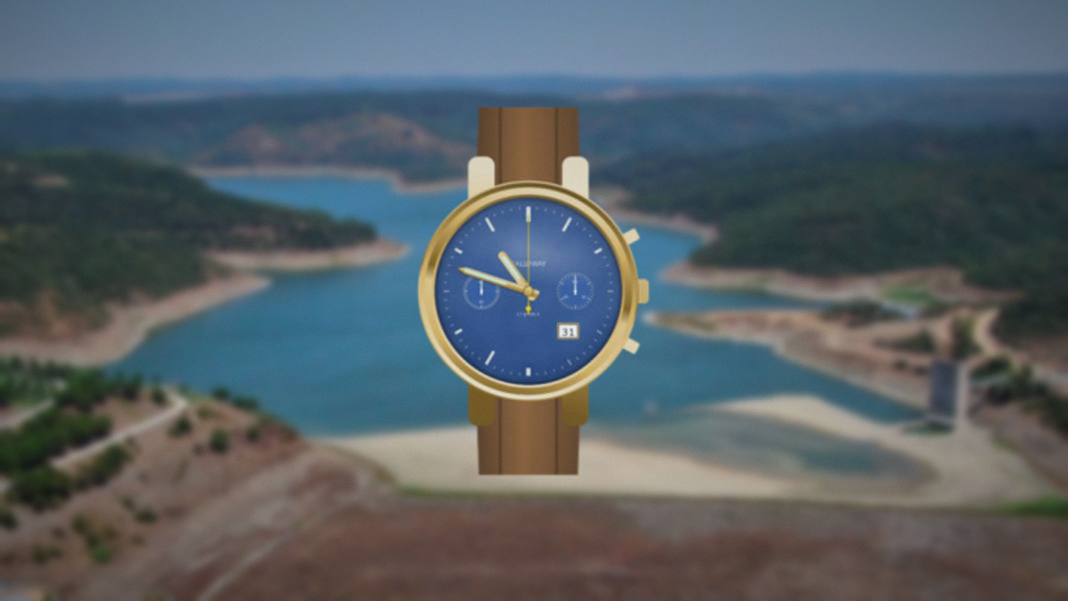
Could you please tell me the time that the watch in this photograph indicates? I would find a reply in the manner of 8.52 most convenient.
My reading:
10.48
